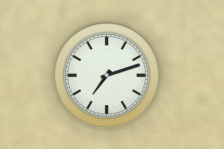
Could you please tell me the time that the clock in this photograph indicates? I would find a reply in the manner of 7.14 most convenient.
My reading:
7.12
